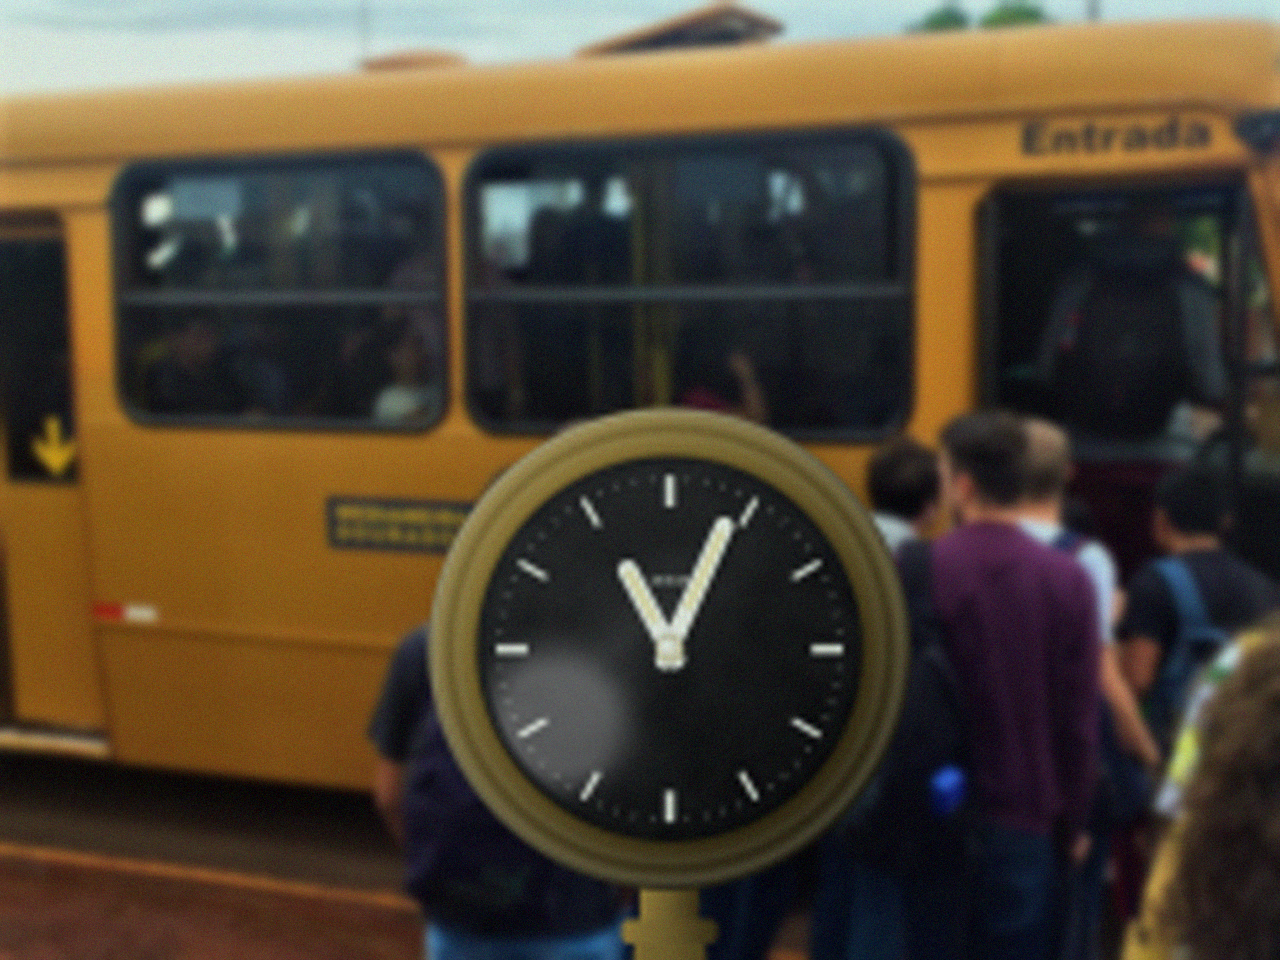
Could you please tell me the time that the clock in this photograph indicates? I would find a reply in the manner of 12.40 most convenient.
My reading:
11.04
